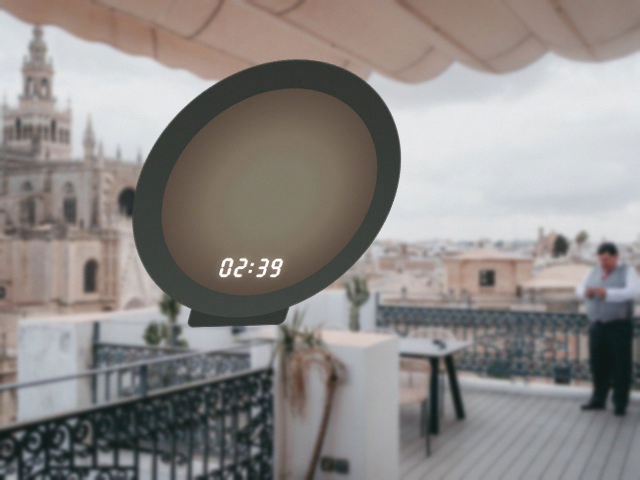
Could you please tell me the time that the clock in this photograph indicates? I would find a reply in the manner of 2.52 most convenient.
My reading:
2.39
